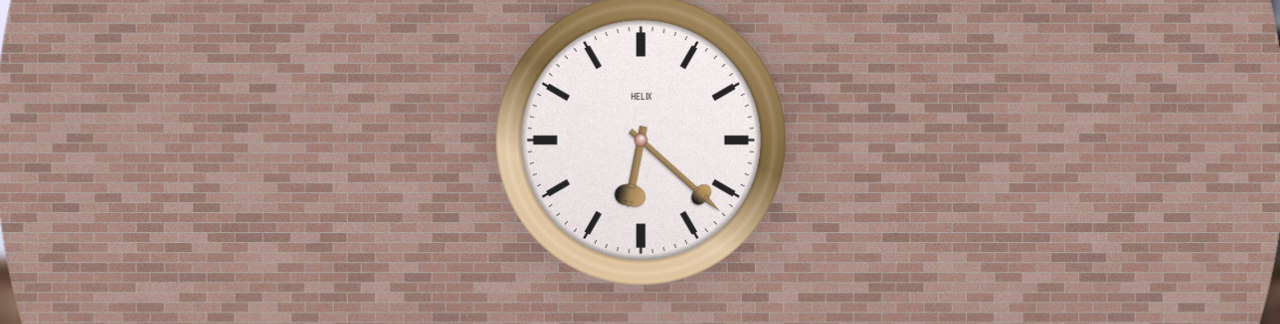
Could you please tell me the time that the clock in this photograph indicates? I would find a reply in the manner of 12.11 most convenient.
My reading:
6.22
